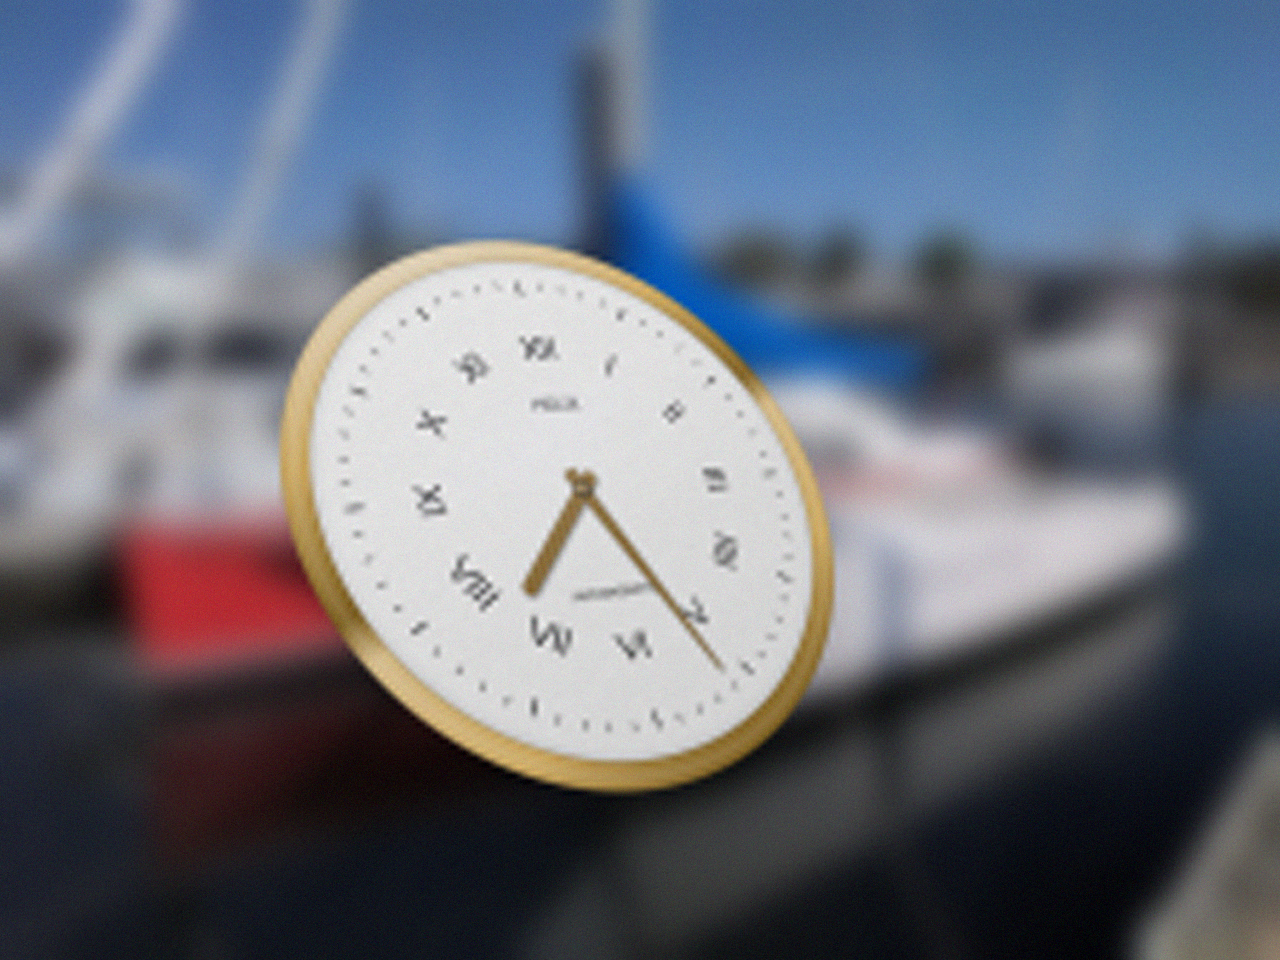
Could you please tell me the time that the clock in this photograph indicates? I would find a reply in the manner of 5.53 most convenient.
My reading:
7.26
